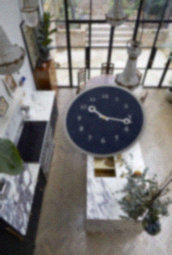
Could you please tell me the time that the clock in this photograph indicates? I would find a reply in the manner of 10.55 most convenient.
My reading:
10.17
